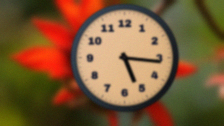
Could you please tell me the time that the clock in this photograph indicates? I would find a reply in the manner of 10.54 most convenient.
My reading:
5.16
